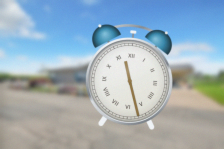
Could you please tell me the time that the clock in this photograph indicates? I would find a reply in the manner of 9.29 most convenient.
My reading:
11.27
